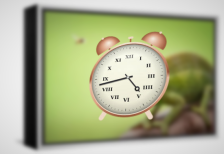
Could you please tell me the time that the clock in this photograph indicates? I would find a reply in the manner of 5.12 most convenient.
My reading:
4.43
